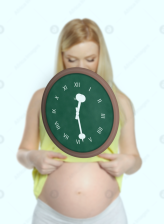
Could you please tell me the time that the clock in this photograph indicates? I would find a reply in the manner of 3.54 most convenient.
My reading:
12.28
